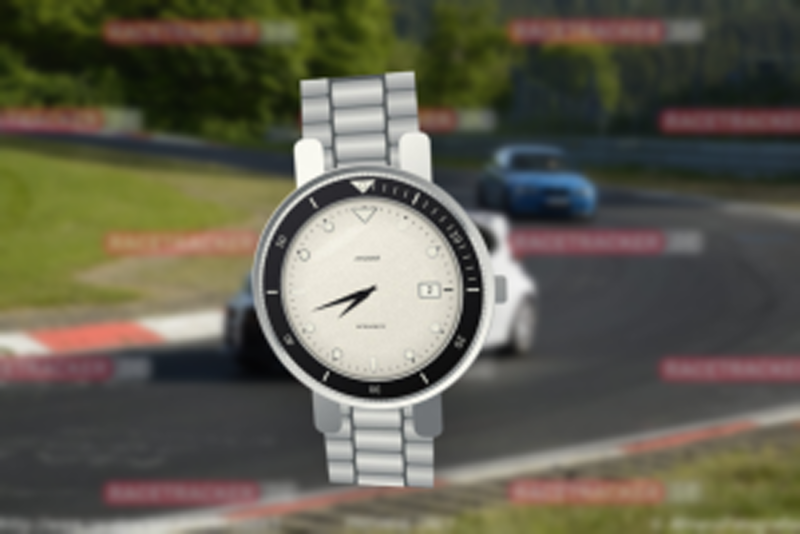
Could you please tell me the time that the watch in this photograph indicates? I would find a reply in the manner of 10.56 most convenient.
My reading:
7.42
